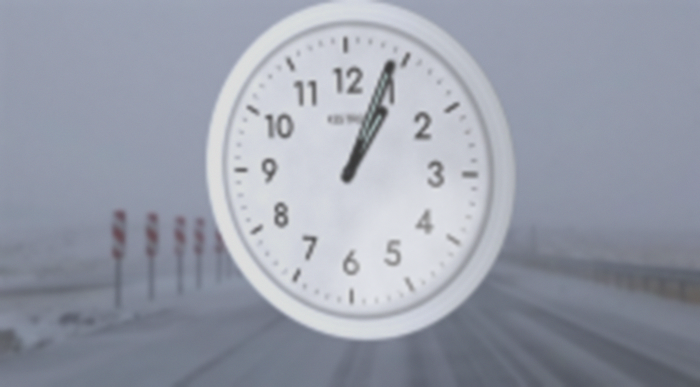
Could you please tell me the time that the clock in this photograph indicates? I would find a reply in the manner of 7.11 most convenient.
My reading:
1.04
